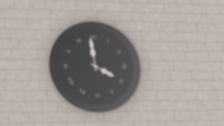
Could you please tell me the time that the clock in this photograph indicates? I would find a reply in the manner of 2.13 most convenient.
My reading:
3.59
